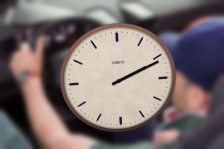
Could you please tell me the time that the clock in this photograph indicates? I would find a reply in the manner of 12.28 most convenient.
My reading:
2.11
